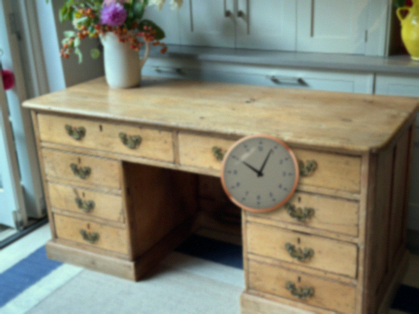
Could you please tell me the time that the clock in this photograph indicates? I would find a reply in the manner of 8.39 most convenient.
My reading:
10.04
